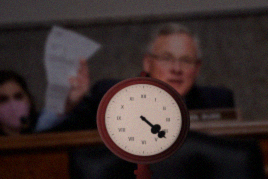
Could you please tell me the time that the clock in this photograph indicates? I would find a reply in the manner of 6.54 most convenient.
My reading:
4.22
